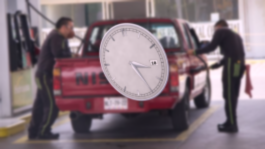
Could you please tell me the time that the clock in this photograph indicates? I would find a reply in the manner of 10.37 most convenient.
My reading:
3.25
